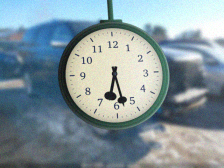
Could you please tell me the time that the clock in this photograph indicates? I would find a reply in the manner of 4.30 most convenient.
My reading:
6.28
